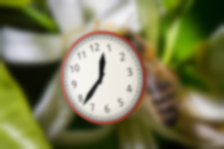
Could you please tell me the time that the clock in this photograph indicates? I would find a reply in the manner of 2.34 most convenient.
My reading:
12.38
